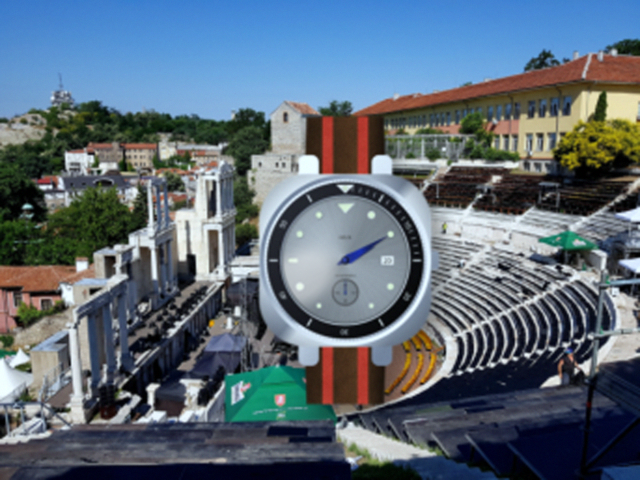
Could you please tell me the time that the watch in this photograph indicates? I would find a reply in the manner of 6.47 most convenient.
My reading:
2.10
